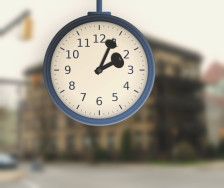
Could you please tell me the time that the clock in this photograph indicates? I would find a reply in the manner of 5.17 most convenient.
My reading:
2.04
